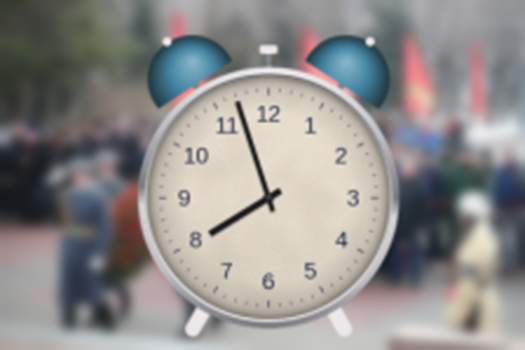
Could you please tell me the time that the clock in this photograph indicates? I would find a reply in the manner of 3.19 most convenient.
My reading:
7.57
